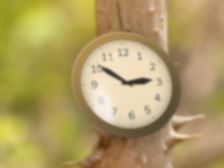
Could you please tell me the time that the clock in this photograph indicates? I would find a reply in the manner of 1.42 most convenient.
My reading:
2.51
